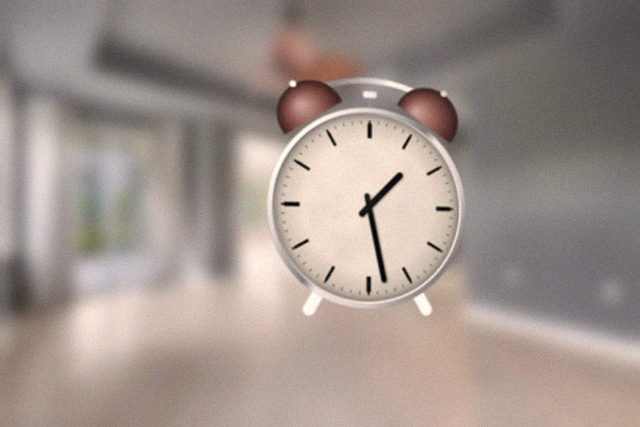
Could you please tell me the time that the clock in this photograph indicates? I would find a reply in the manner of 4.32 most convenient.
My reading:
1.28
